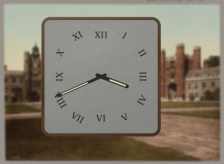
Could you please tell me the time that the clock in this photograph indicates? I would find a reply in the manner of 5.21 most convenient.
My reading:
3.41
